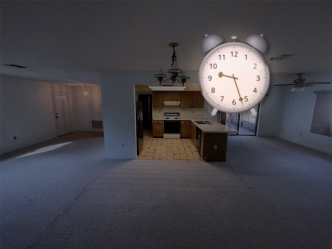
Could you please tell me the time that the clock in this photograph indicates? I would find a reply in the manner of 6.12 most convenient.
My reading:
9.27
